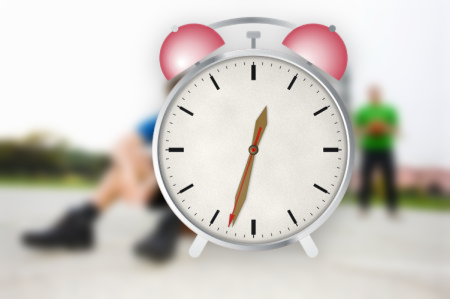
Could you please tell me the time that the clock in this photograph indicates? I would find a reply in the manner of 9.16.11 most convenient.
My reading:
12.32.33
